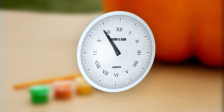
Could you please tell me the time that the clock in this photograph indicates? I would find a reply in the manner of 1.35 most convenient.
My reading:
10.54
